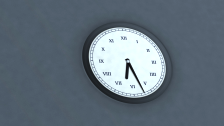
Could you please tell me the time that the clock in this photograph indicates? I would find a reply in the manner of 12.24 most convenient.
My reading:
6.27
